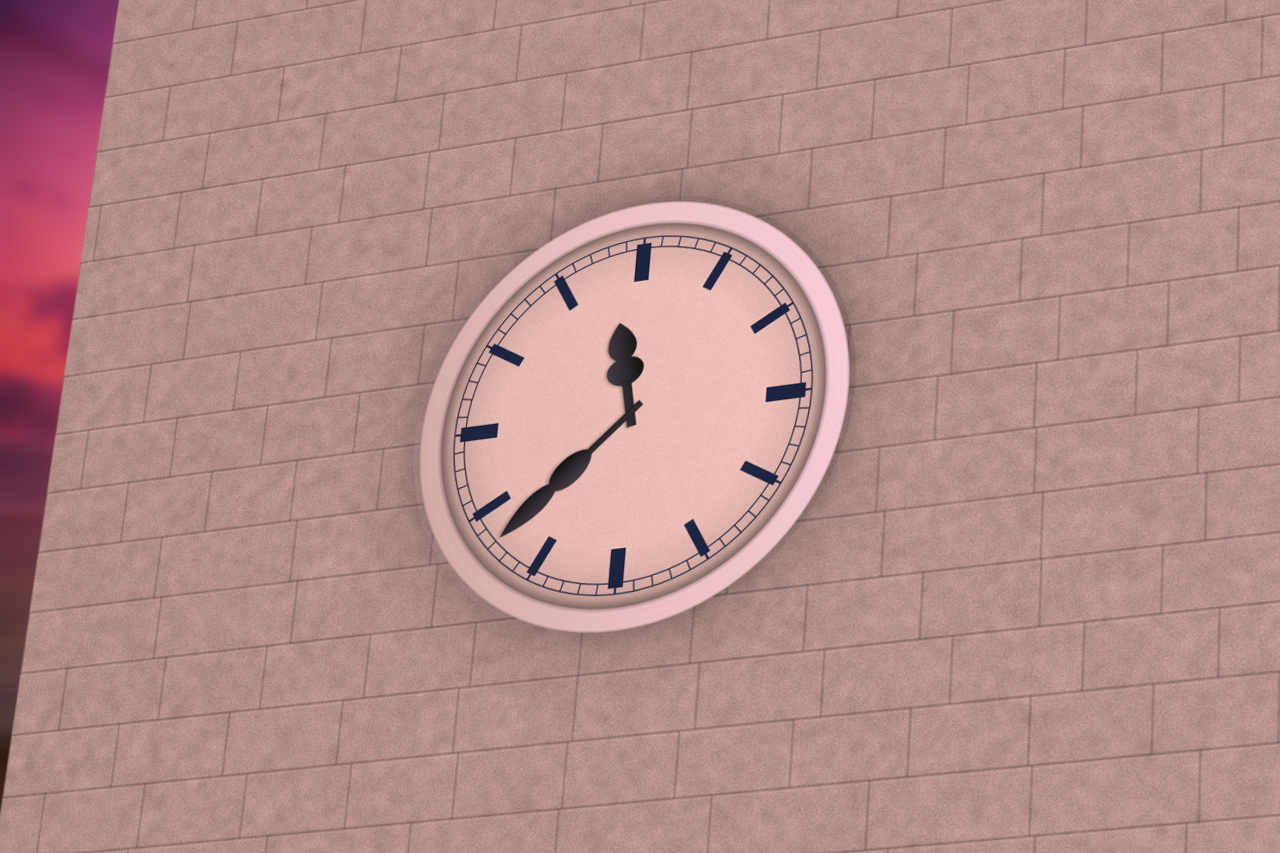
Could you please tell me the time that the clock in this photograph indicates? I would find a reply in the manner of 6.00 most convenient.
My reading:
11.38
